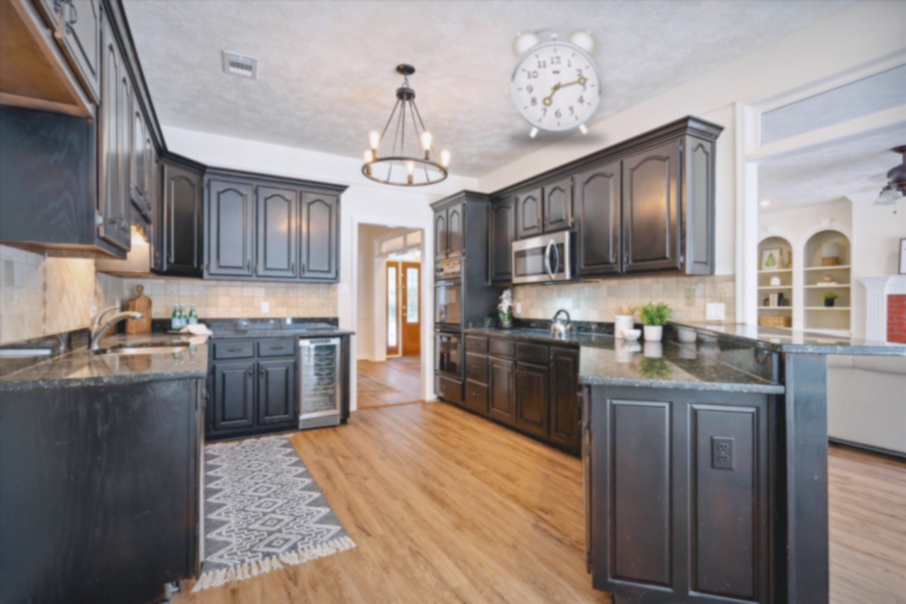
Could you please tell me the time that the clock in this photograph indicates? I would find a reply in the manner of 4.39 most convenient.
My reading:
7.13
